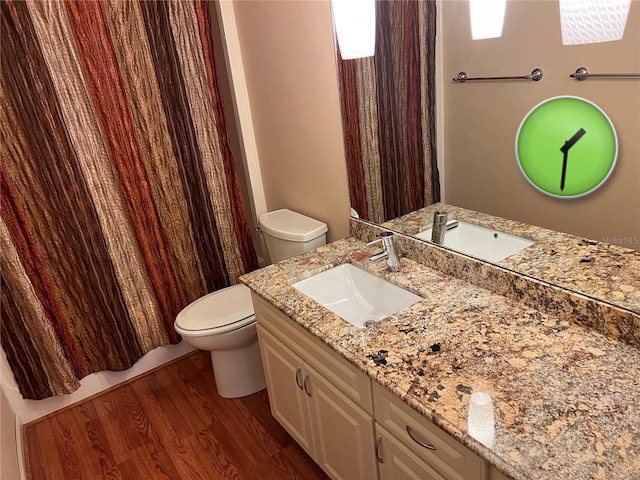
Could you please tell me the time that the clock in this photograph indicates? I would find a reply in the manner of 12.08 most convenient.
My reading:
1.31
